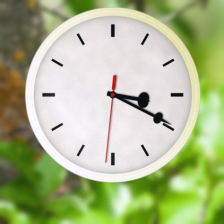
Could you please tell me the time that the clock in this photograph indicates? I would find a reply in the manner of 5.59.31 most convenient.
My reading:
3.19.31
